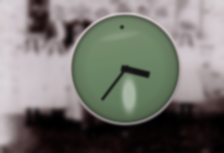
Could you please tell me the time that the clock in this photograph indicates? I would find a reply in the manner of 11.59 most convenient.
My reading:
3.37
